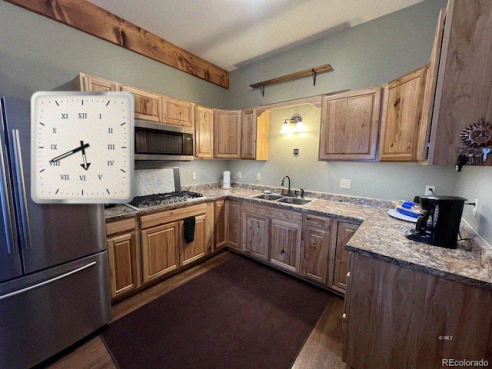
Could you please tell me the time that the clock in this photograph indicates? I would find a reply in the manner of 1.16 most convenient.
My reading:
5.41
